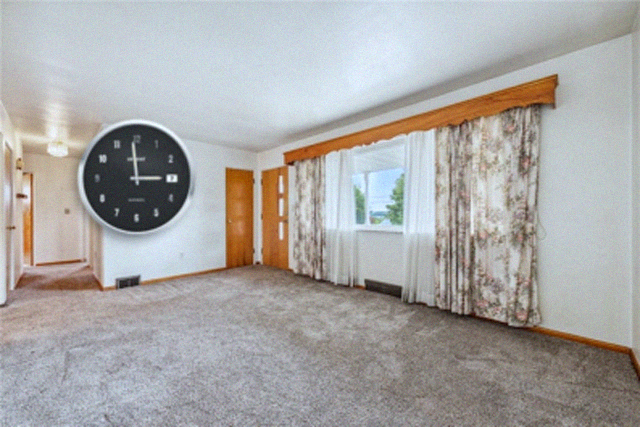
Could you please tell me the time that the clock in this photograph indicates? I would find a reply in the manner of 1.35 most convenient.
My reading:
2.59
